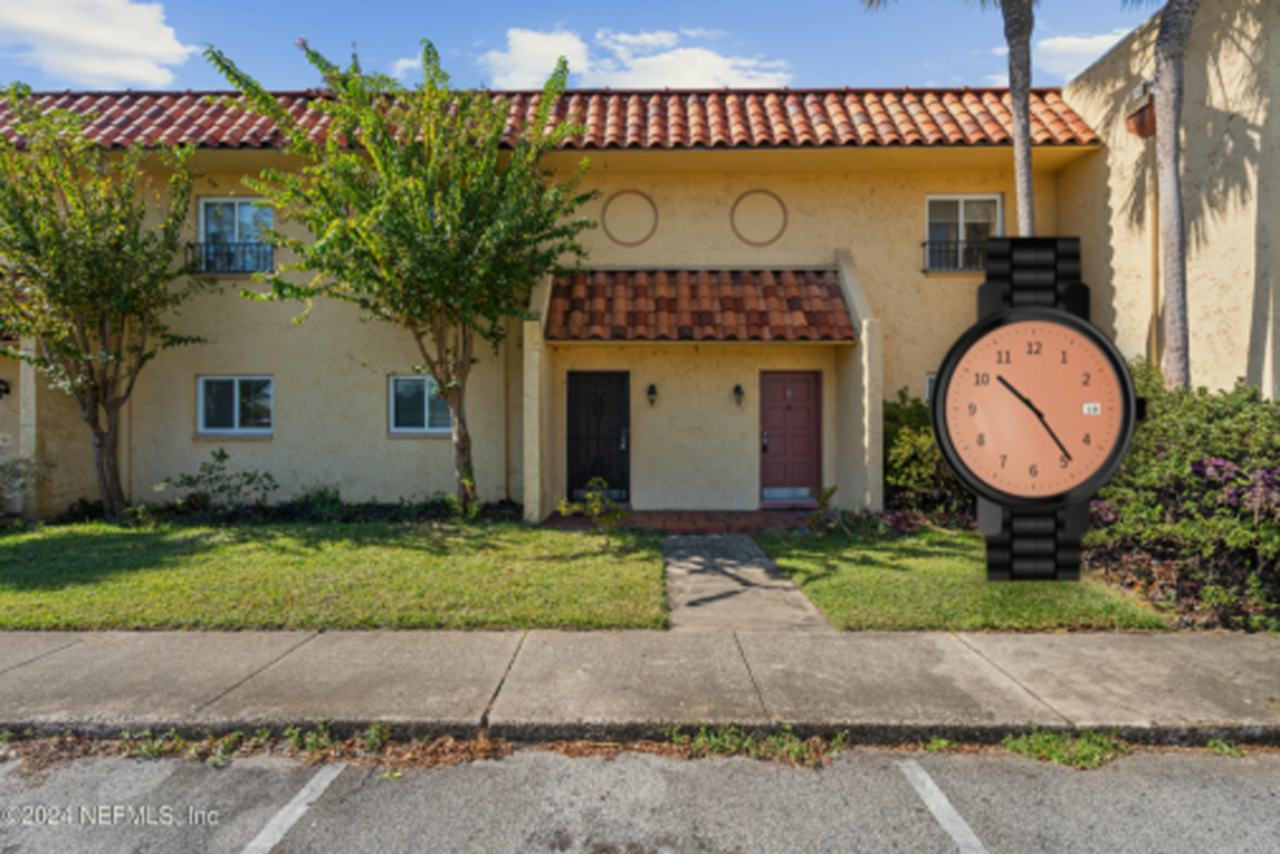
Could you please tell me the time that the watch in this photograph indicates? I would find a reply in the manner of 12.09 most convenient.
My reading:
10.24
